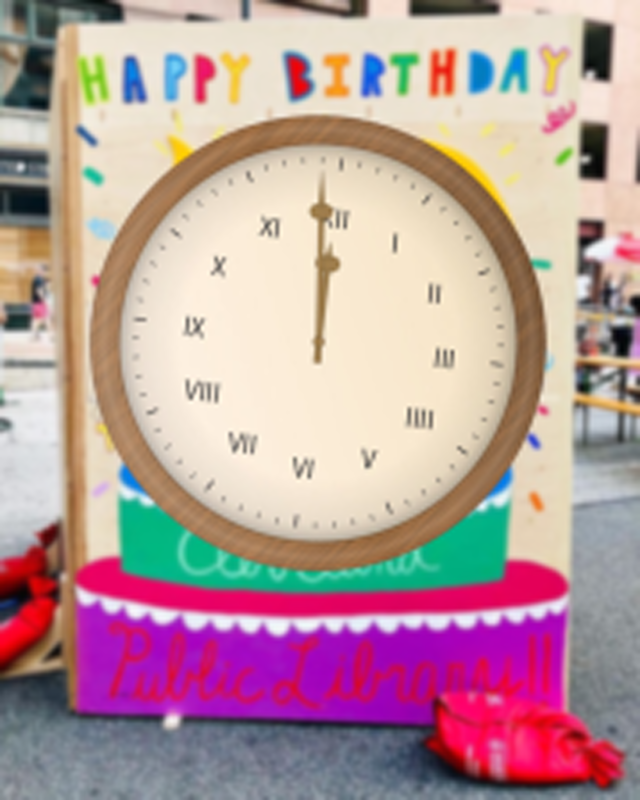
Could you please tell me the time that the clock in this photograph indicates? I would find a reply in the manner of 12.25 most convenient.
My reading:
11.59
